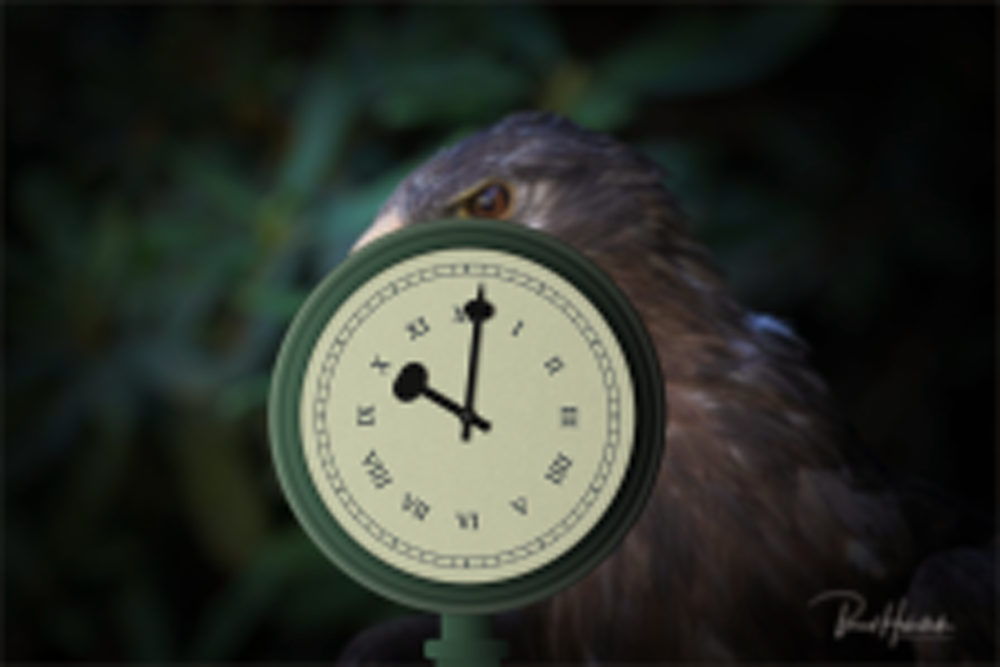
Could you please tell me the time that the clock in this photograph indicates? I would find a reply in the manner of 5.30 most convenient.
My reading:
10.01
